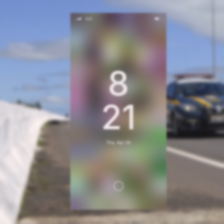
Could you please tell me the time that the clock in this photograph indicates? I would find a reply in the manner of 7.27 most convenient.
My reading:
8.21
